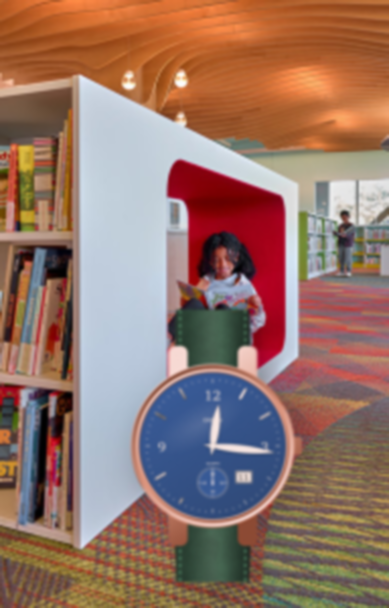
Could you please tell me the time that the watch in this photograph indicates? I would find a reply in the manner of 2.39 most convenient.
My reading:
12.16
